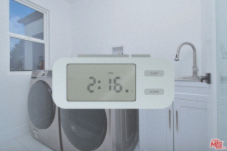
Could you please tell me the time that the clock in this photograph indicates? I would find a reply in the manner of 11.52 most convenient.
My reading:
2.16
